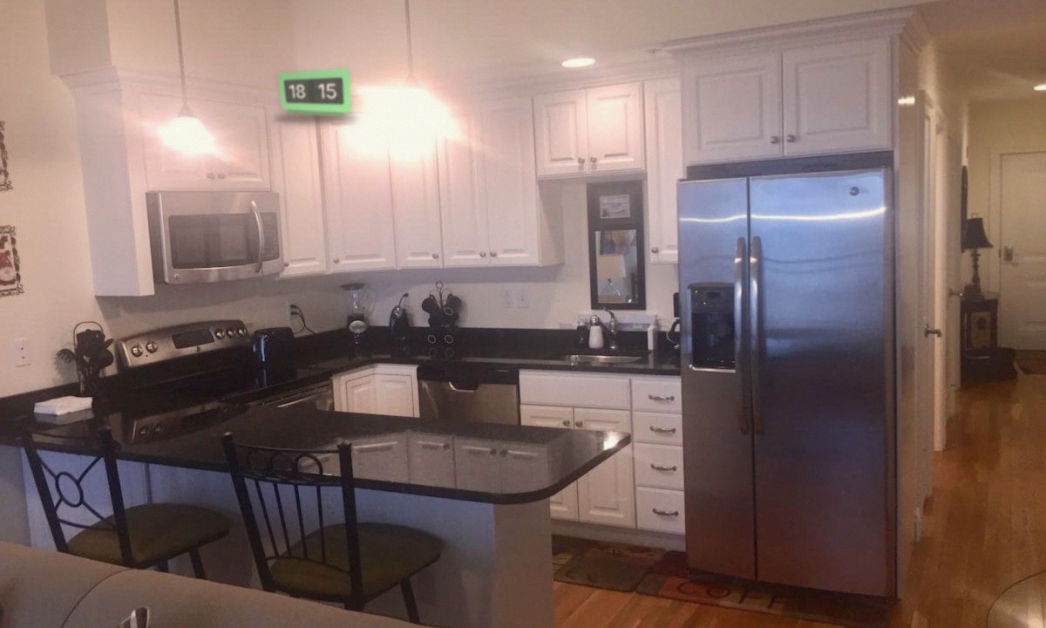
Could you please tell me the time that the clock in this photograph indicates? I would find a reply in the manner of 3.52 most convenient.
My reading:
18.15
